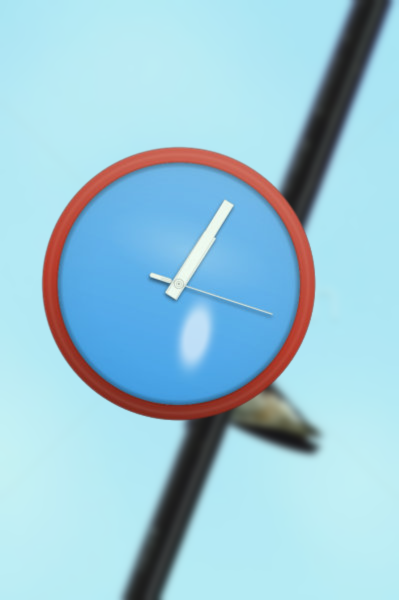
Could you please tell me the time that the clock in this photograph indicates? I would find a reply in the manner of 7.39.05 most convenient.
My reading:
1.05.18
